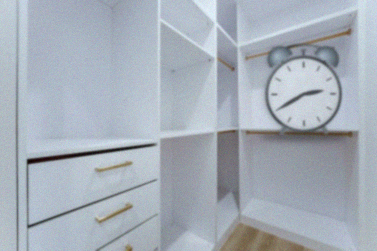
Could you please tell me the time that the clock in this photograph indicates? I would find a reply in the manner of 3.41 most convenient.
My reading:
2.40
